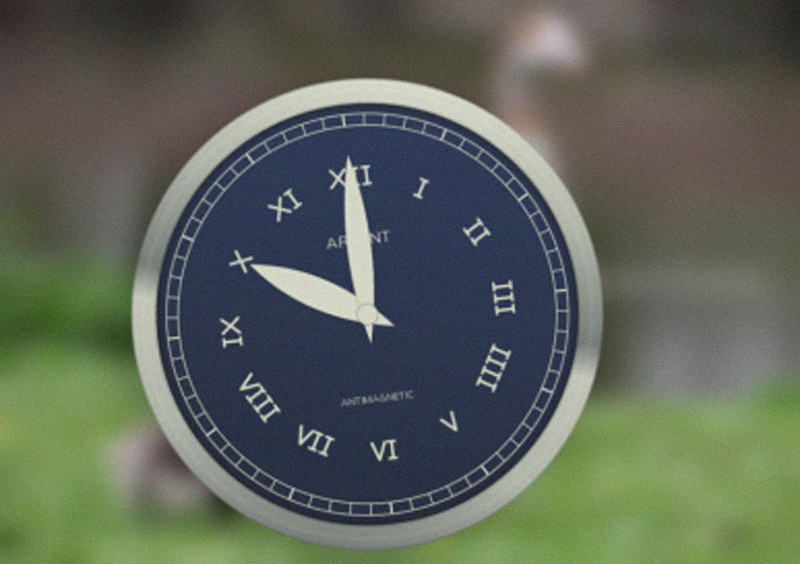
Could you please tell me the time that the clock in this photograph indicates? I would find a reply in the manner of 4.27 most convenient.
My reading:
10.00
